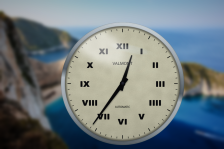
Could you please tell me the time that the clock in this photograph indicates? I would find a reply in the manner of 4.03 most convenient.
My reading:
12.36
